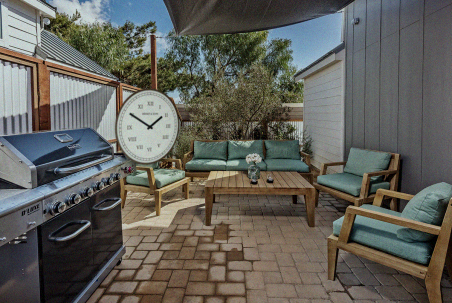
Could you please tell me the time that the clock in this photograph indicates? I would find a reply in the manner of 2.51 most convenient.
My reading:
1.50
